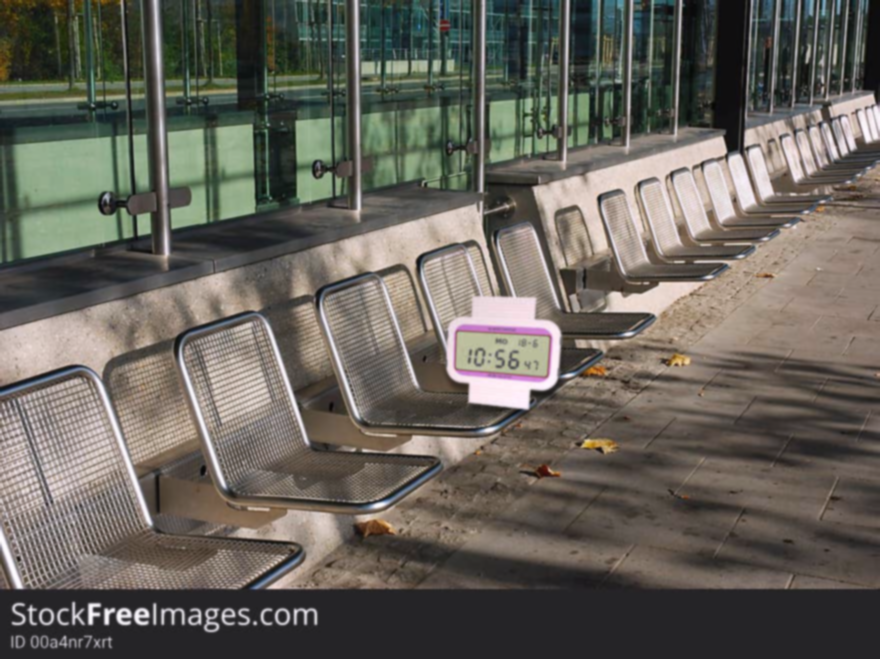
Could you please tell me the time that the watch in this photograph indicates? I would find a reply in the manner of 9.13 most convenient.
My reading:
10.56
